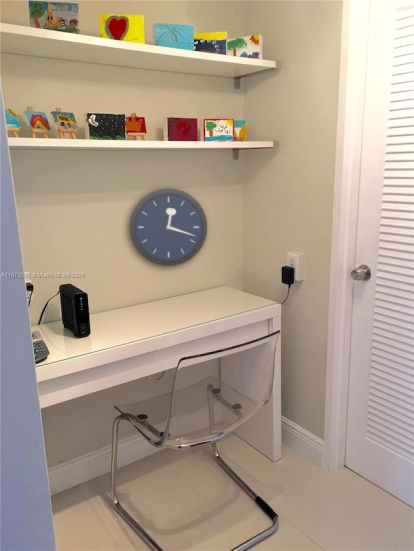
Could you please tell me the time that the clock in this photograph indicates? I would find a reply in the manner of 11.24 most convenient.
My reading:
12.18
